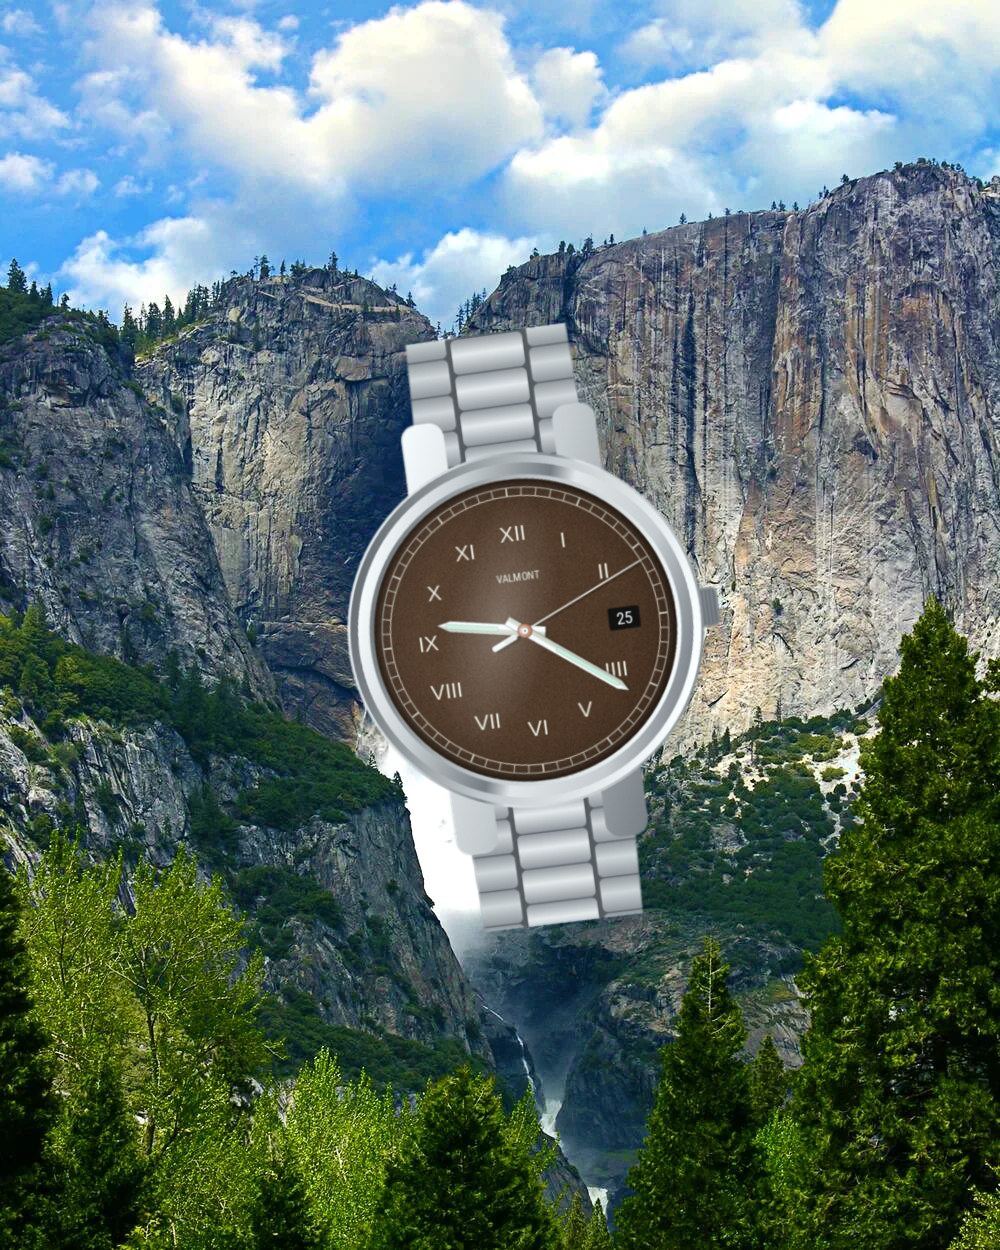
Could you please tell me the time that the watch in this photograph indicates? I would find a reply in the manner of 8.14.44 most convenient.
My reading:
9.21.11
